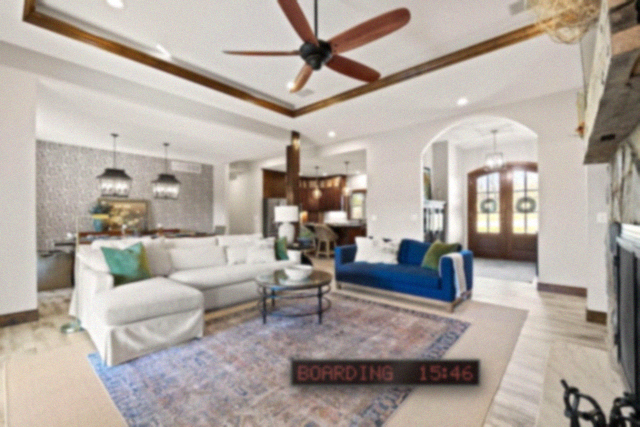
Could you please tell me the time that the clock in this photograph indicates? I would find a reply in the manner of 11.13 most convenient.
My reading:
15.46
